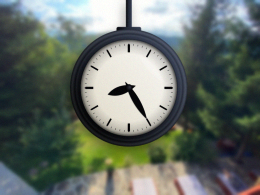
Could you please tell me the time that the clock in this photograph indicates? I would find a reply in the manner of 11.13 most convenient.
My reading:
8.25
